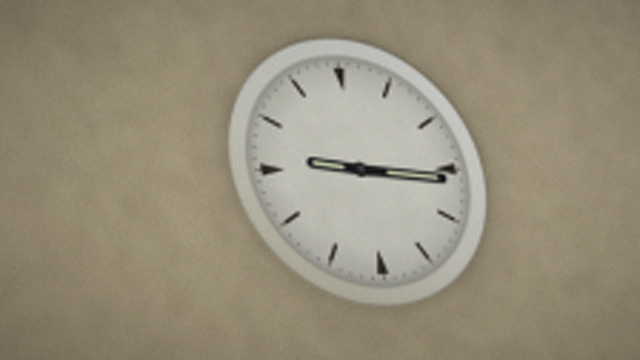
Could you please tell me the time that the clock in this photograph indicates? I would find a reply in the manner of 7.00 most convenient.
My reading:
9.16
